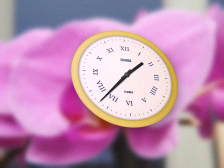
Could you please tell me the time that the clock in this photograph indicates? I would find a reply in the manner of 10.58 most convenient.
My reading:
1.37
